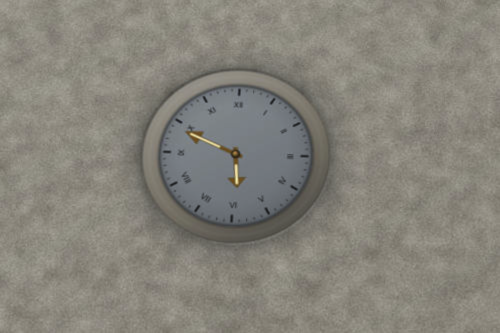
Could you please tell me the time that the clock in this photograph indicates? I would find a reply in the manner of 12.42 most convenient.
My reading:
5.49
